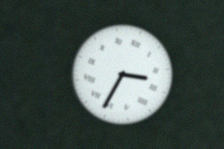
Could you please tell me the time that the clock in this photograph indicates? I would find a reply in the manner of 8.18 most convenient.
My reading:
2.31
